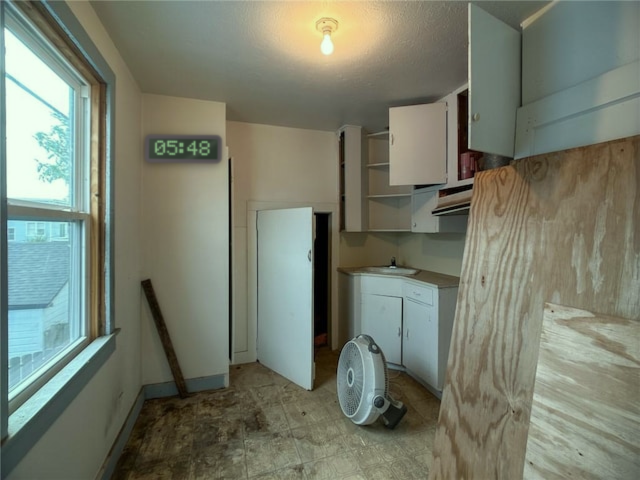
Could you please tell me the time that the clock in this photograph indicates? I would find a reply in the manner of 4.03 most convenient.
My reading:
5.48
